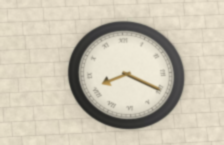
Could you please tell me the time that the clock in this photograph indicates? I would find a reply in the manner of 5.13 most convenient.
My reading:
8.20
